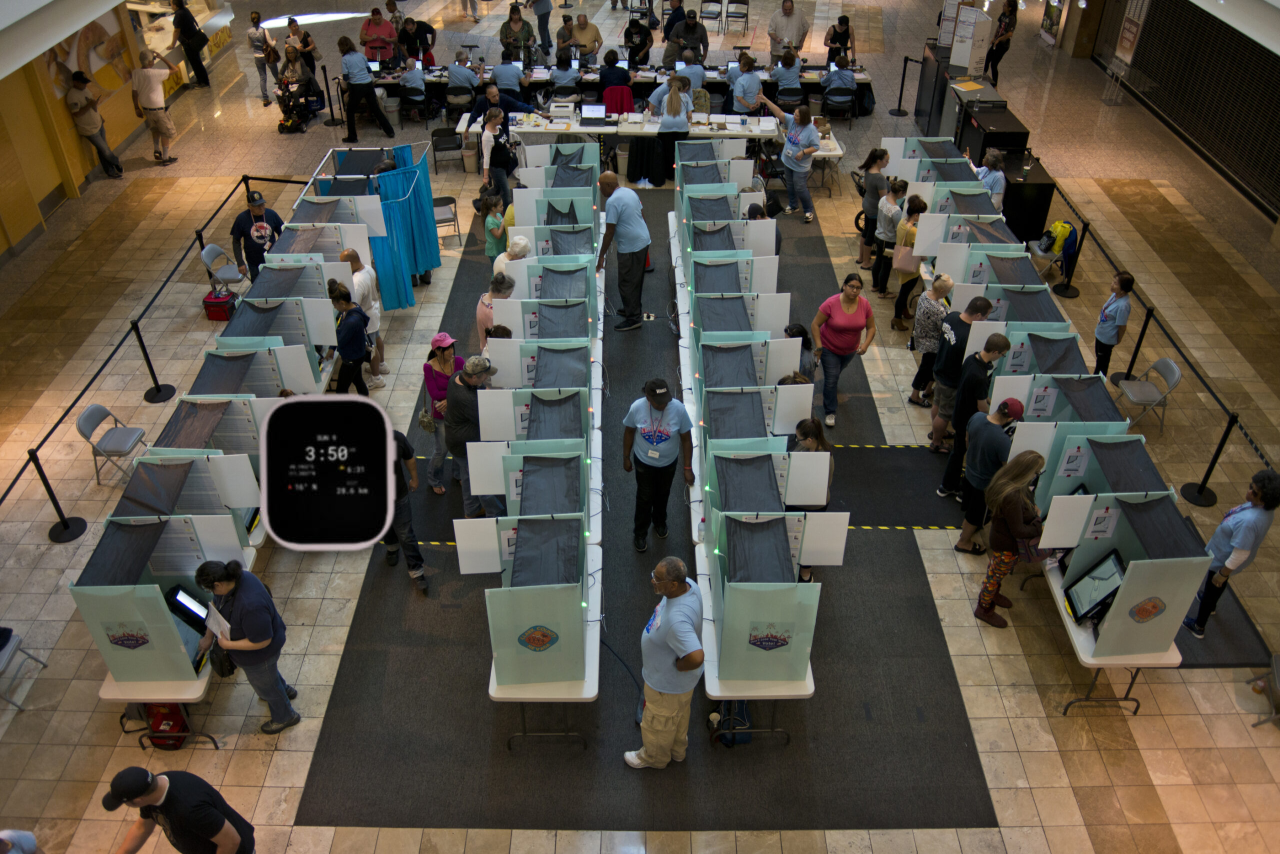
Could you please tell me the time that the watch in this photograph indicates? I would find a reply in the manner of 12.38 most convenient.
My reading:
3.50
